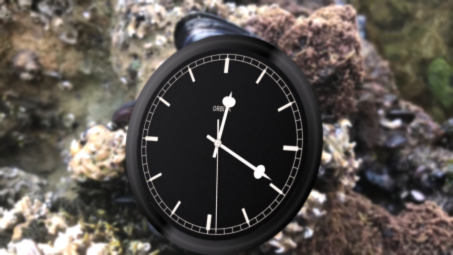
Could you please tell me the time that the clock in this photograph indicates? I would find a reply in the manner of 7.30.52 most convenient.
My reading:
12.19.29
